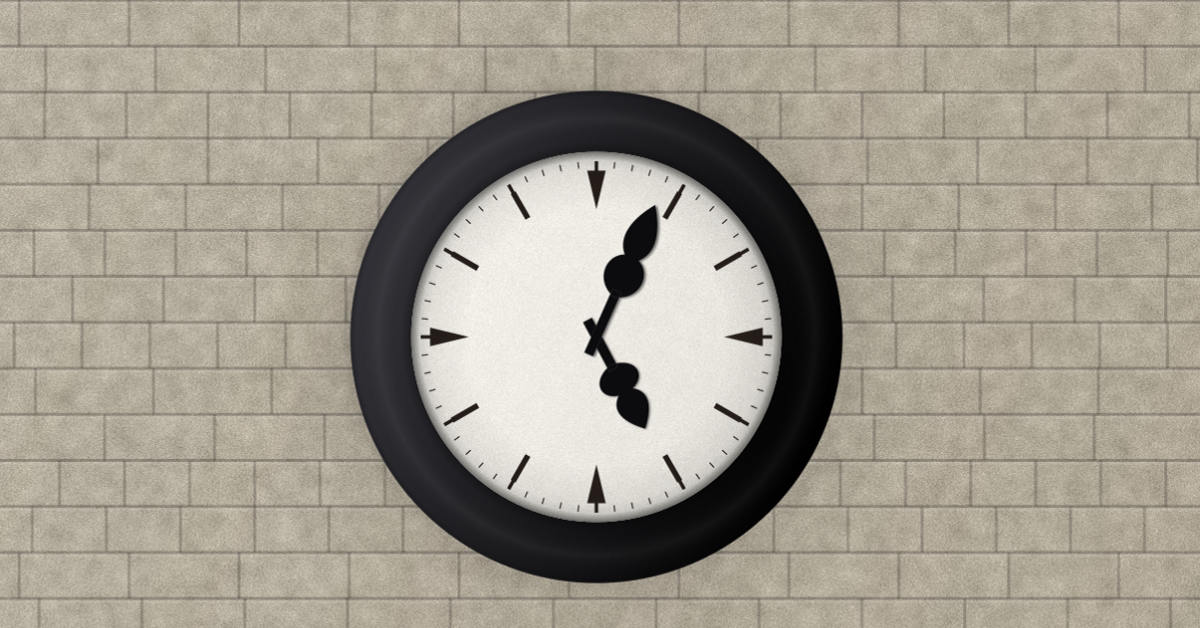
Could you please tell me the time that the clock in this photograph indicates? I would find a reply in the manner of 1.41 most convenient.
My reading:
5.04
